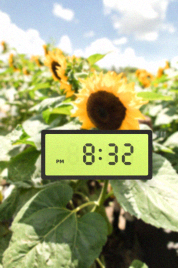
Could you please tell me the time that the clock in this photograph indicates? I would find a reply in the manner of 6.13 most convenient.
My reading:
8.32
